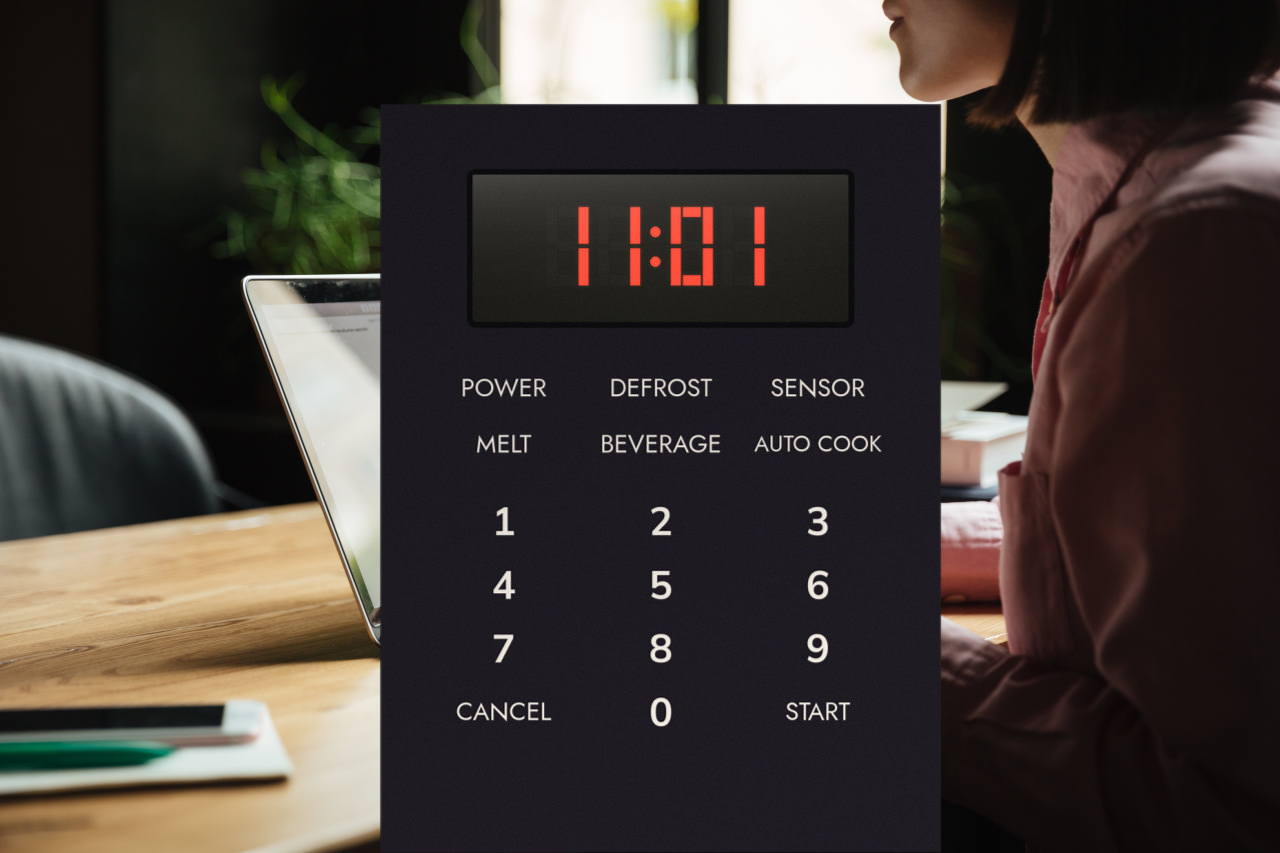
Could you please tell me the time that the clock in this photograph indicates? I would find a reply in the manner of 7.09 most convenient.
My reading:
11.01
